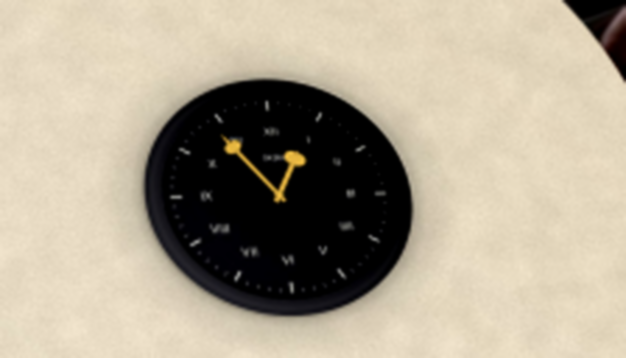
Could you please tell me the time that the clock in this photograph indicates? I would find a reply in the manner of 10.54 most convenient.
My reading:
12.54
